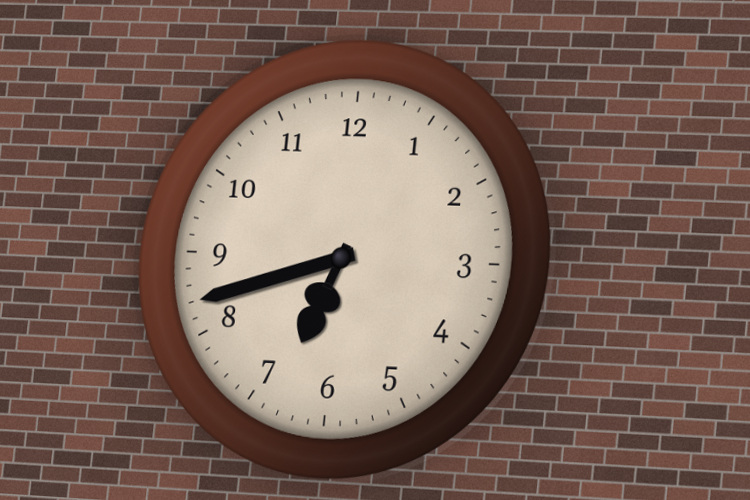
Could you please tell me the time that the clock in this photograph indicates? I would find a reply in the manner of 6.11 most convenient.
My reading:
6.42
